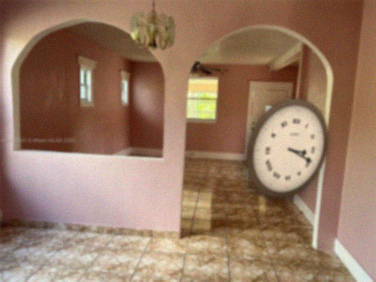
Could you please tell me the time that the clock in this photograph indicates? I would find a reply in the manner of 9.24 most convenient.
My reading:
3.19
